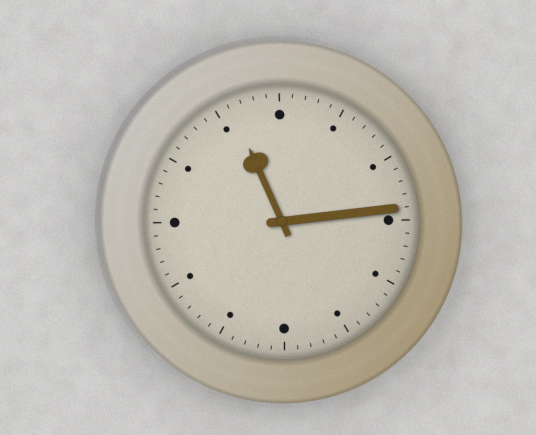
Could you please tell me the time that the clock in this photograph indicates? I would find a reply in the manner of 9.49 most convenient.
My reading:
11.14
